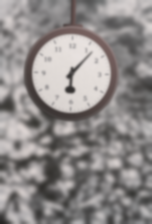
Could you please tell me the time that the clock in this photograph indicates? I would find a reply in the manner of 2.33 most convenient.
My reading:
6.07
